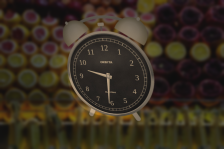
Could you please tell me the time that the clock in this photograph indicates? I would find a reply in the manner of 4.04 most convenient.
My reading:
9.31
